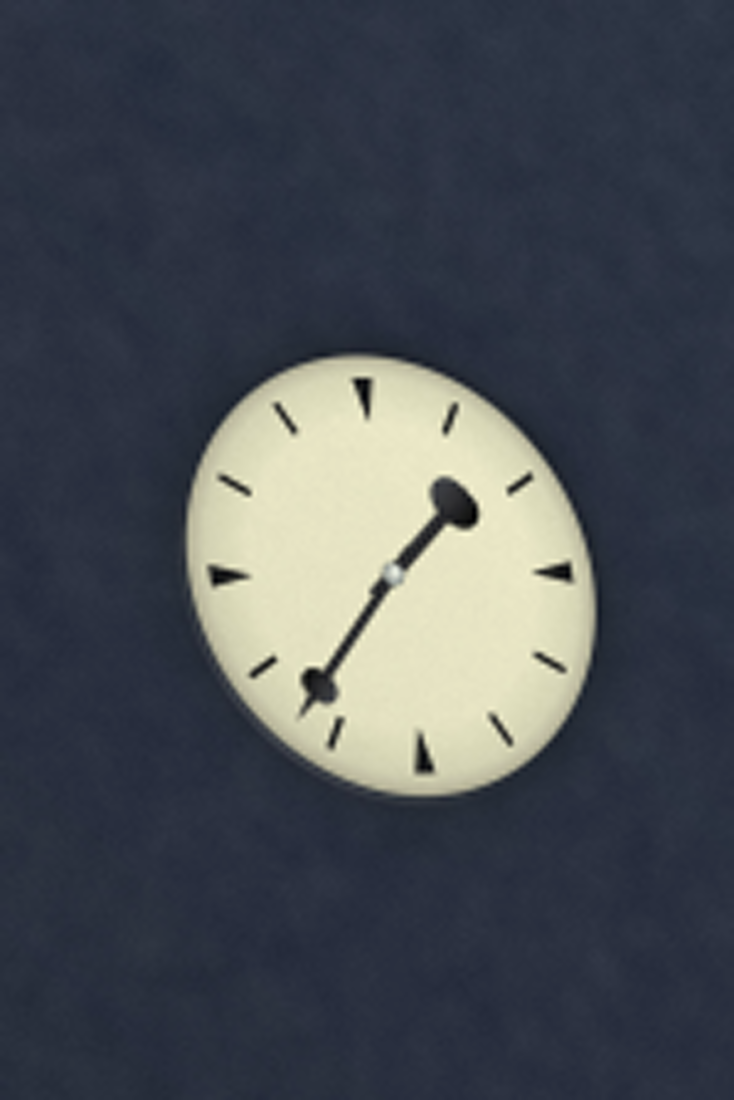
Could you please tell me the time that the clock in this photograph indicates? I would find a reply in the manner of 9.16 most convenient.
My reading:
1.37
